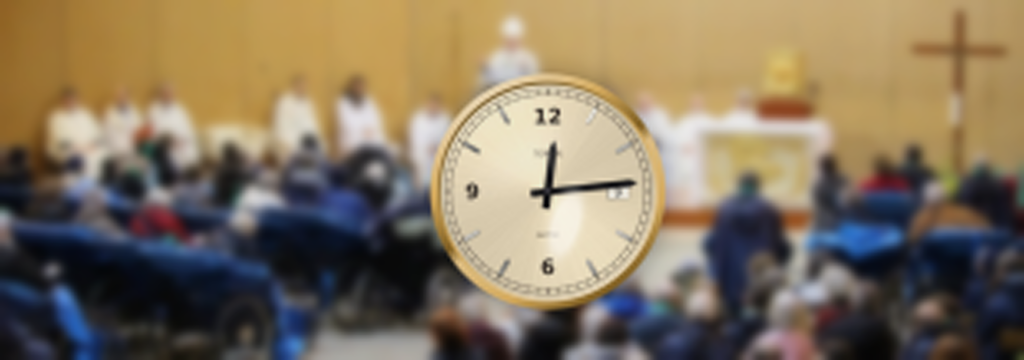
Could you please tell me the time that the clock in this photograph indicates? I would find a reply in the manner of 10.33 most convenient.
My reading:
12.14
